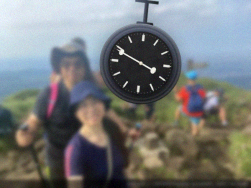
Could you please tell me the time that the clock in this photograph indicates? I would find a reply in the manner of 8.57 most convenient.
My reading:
3.49
